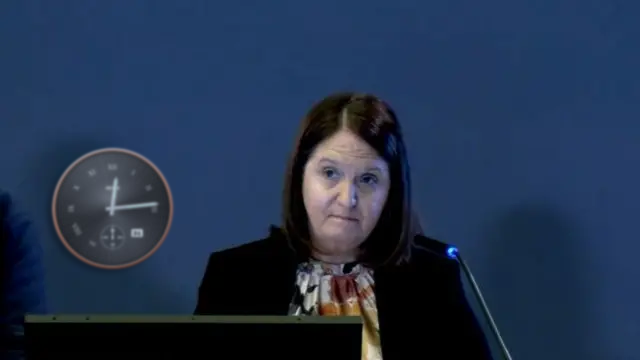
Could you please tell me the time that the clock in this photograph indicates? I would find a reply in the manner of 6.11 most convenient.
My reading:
12.14
